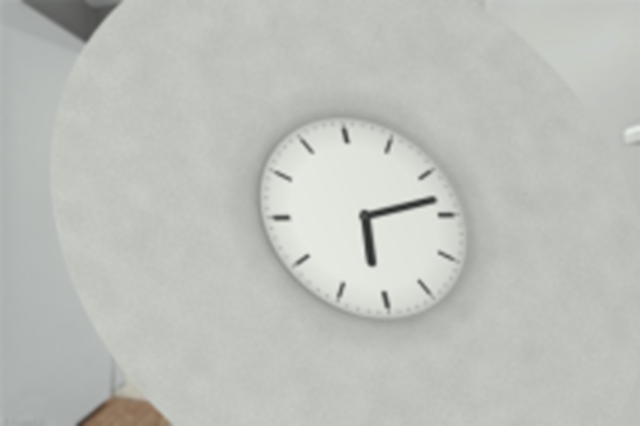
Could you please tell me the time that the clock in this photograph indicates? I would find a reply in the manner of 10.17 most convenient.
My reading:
6.13
